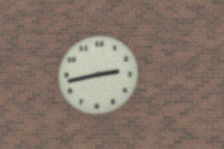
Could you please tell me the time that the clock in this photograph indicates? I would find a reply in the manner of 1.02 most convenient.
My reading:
2.43
